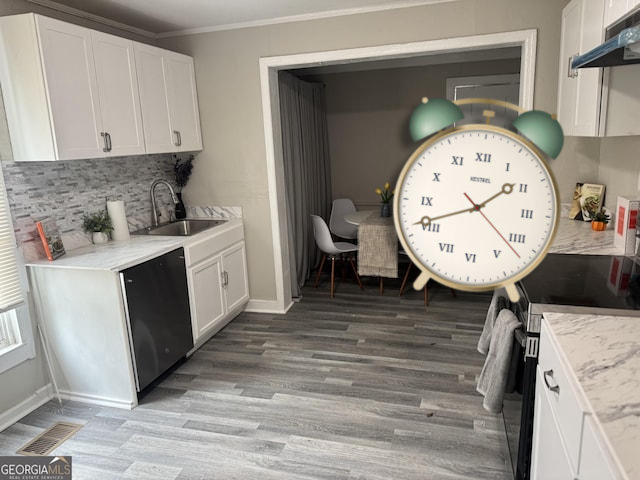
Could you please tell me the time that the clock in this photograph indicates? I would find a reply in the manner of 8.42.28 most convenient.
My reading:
1.41.22
